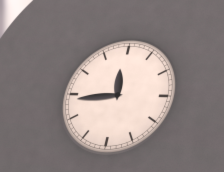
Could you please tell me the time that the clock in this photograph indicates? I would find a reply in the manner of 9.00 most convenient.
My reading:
11.44
